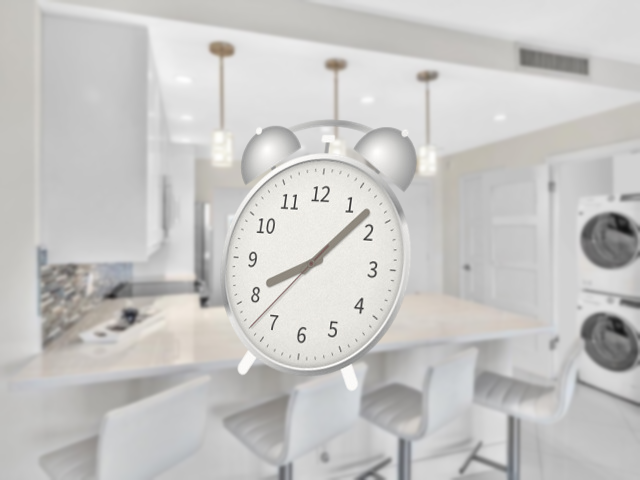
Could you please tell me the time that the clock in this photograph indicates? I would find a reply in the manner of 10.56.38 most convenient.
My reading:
8.07.37
